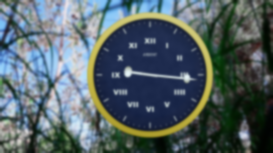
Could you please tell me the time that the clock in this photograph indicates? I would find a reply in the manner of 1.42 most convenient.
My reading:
9.16
